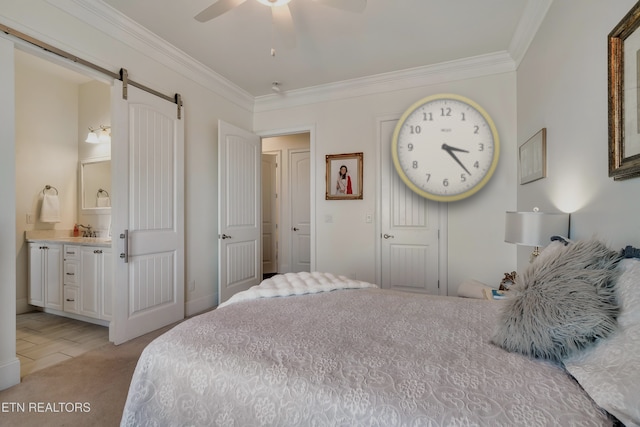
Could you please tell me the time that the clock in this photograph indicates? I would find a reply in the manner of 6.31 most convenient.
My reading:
3.23
